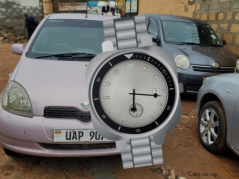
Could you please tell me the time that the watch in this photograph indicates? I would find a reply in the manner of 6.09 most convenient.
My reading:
6.17
